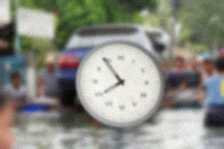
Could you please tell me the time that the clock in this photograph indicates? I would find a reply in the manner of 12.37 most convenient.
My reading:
7.54
